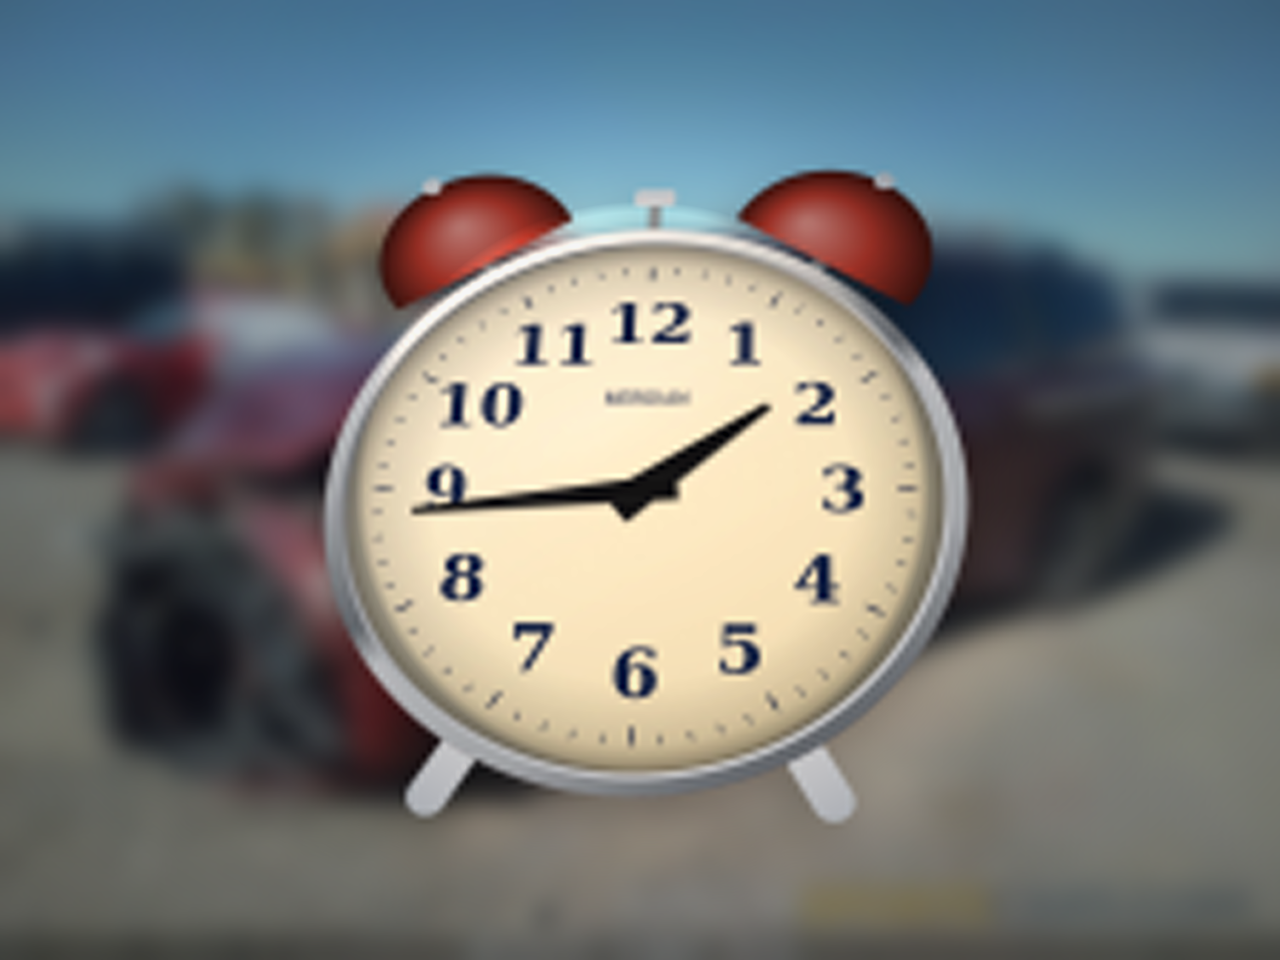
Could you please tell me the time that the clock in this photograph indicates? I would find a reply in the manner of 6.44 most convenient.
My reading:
1.44
